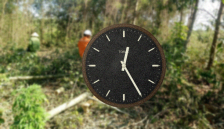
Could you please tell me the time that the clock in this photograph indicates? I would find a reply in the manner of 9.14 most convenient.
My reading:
12.25
